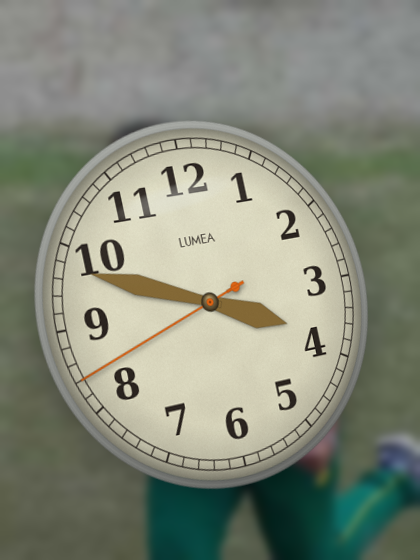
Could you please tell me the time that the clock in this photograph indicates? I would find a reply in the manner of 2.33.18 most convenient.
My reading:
3.48.42
